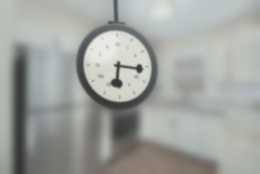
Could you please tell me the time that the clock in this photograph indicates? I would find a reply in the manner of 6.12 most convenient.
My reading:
6.16
